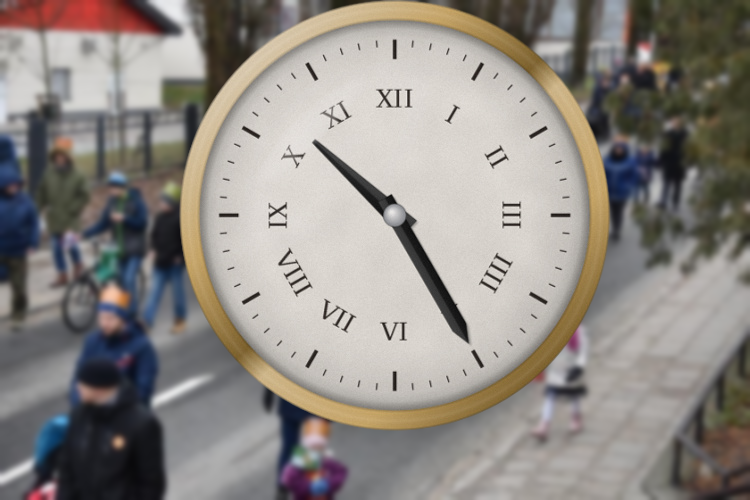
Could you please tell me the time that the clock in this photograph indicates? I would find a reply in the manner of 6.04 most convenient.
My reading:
10.25
